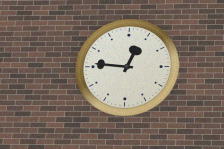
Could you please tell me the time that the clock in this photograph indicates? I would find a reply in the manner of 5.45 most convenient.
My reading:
12.46
